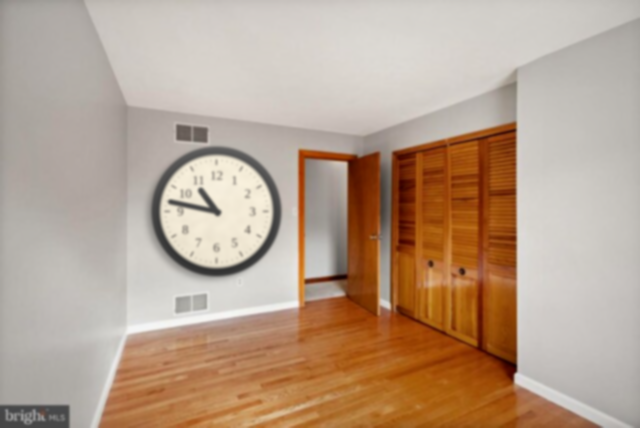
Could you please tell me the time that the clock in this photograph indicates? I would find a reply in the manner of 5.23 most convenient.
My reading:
10.47
